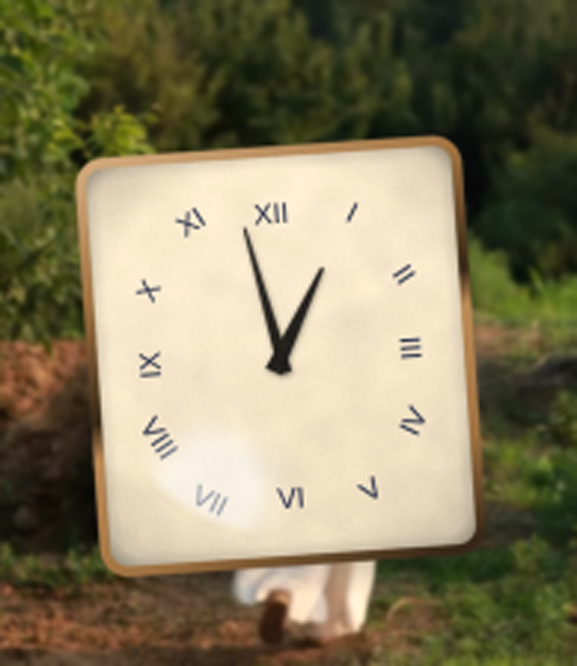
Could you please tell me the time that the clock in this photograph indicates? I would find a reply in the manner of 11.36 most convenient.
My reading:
12.58
